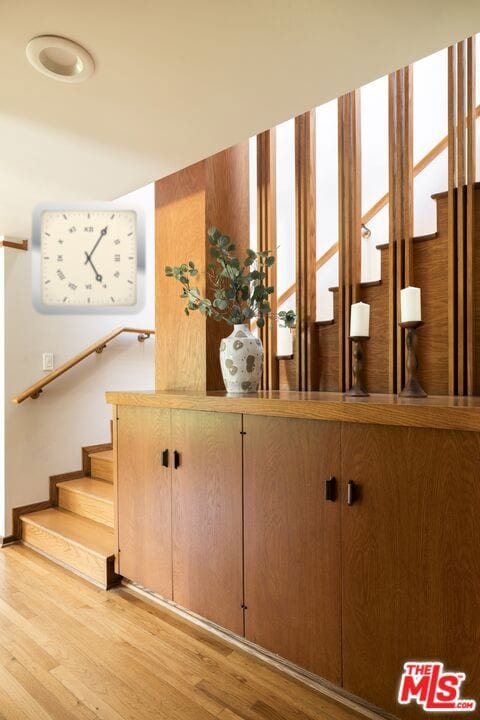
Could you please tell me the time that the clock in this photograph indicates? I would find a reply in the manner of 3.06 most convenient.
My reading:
5.05
